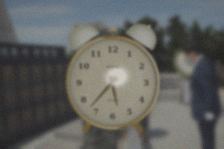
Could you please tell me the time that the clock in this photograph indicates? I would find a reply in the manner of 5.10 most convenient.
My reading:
5.37
